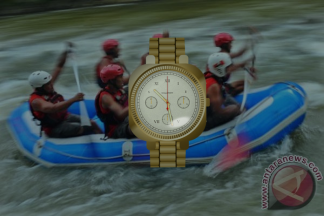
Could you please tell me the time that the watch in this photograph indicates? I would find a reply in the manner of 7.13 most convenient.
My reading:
10.28
